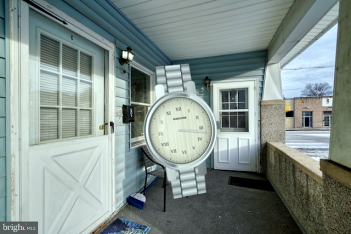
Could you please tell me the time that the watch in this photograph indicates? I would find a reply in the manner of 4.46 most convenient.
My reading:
3.17
